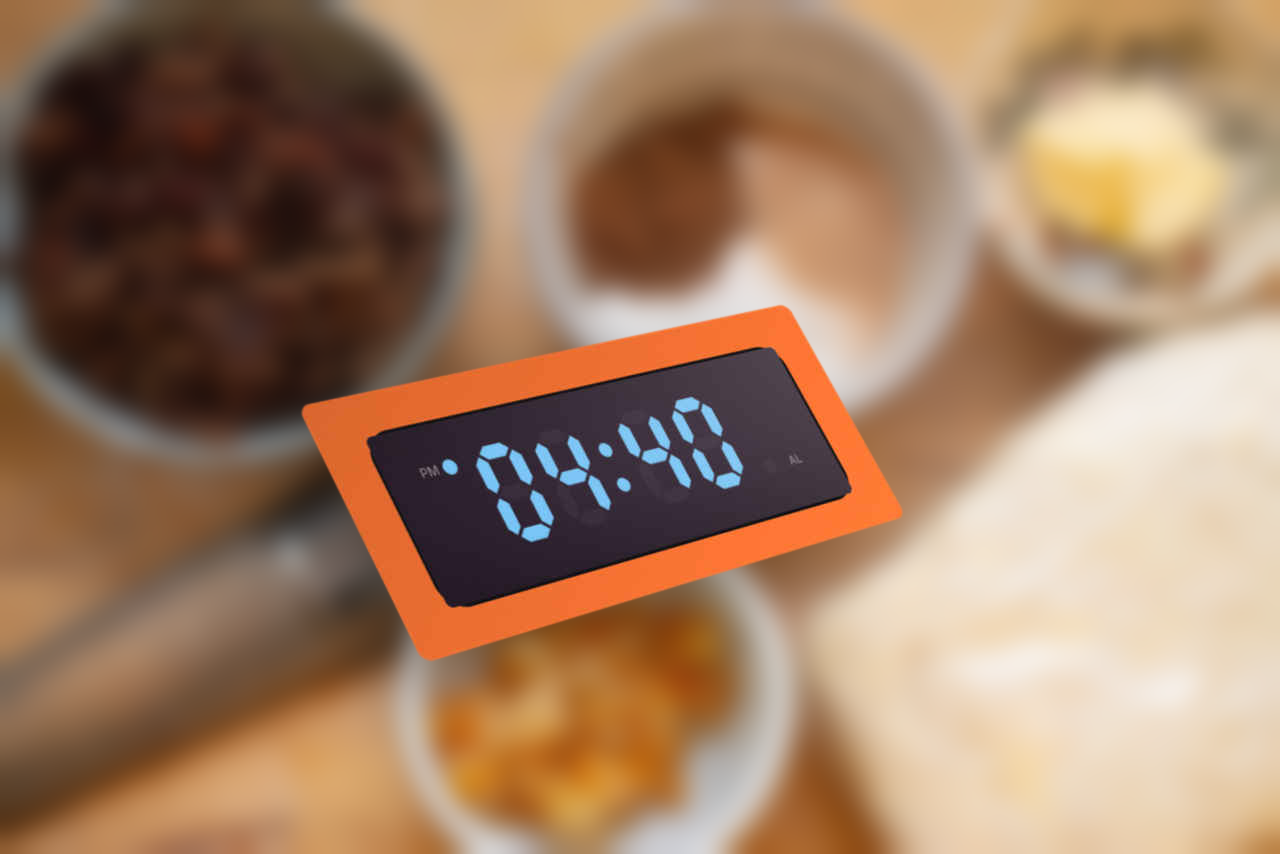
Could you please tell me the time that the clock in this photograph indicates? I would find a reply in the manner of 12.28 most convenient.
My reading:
4.40
